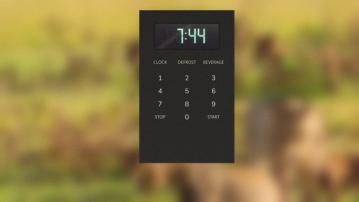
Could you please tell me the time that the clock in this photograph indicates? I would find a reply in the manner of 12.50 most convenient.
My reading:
7.44
